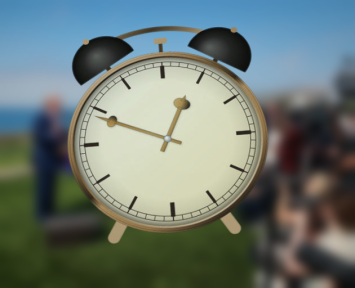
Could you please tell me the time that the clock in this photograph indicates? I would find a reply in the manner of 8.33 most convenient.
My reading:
12.49
